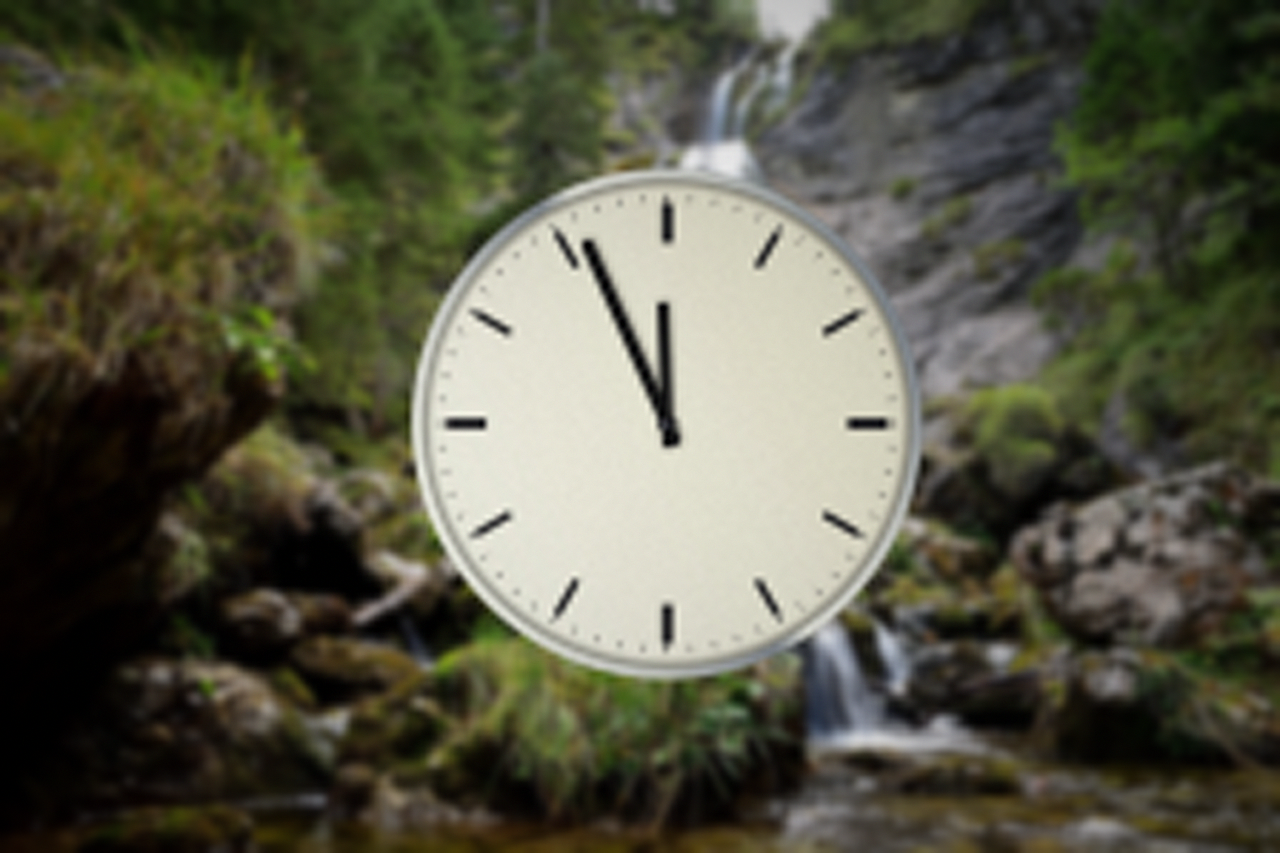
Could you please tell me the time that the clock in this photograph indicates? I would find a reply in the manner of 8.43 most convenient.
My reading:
11.56
